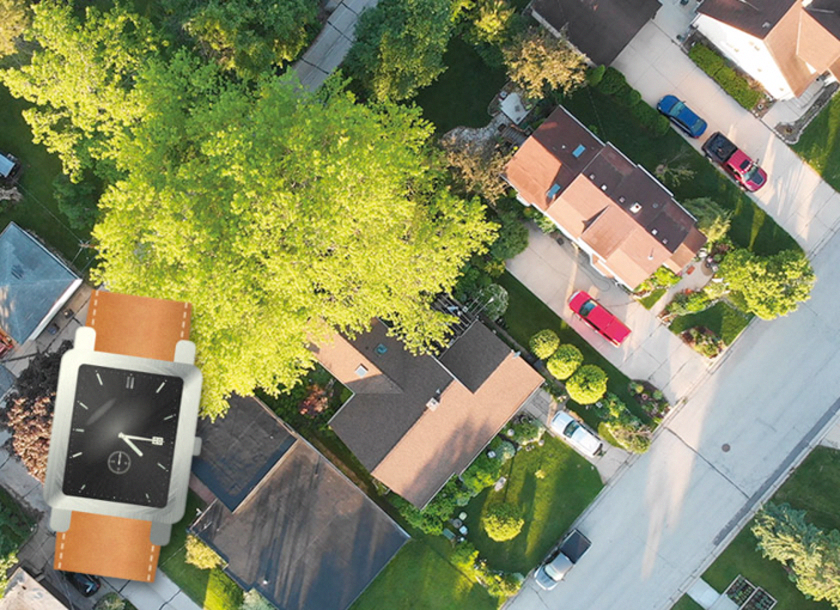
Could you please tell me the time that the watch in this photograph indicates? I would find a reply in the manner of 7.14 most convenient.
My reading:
4.15
